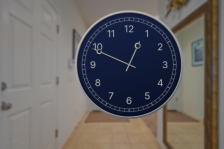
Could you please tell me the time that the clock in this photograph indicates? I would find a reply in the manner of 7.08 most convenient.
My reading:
12.49
